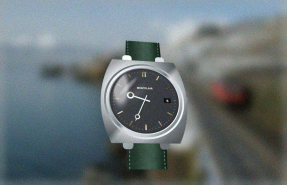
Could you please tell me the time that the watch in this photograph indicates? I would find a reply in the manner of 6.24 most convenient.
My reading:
9.34
